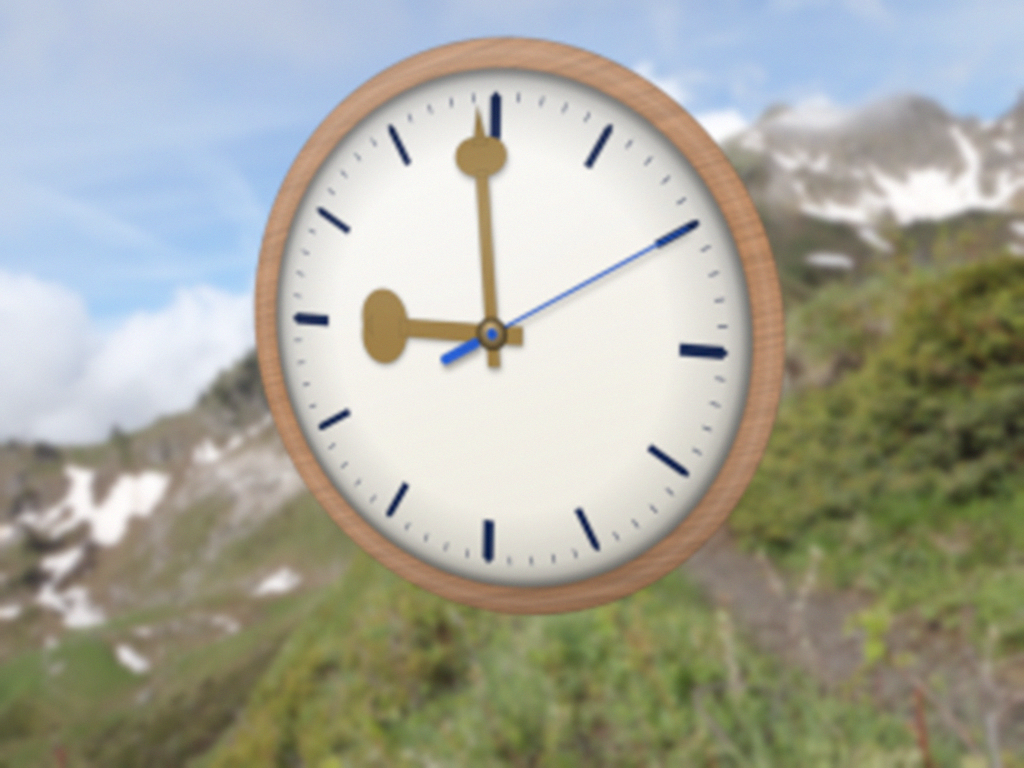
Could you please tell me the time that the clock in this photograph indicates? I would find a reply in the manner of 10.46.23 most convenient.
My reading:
8.59.10
